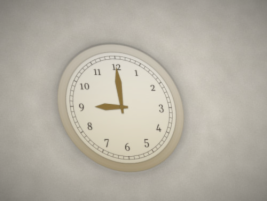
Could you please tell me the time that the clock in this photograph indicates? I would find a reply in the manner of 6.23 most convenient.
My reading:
9.00
